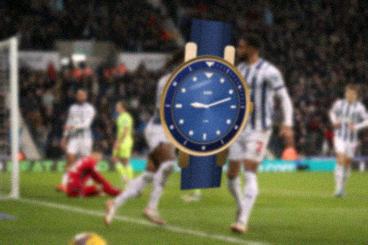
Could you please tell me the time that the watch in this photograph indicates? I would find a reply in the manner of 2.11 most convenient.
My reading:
9.12
